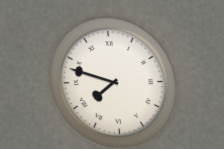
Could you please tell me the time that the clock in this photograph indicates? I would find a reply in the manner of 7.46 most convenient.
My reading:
7.48
